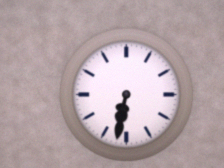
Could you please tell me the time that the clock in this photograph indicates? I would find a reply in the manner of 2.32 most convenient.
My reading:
6.32
